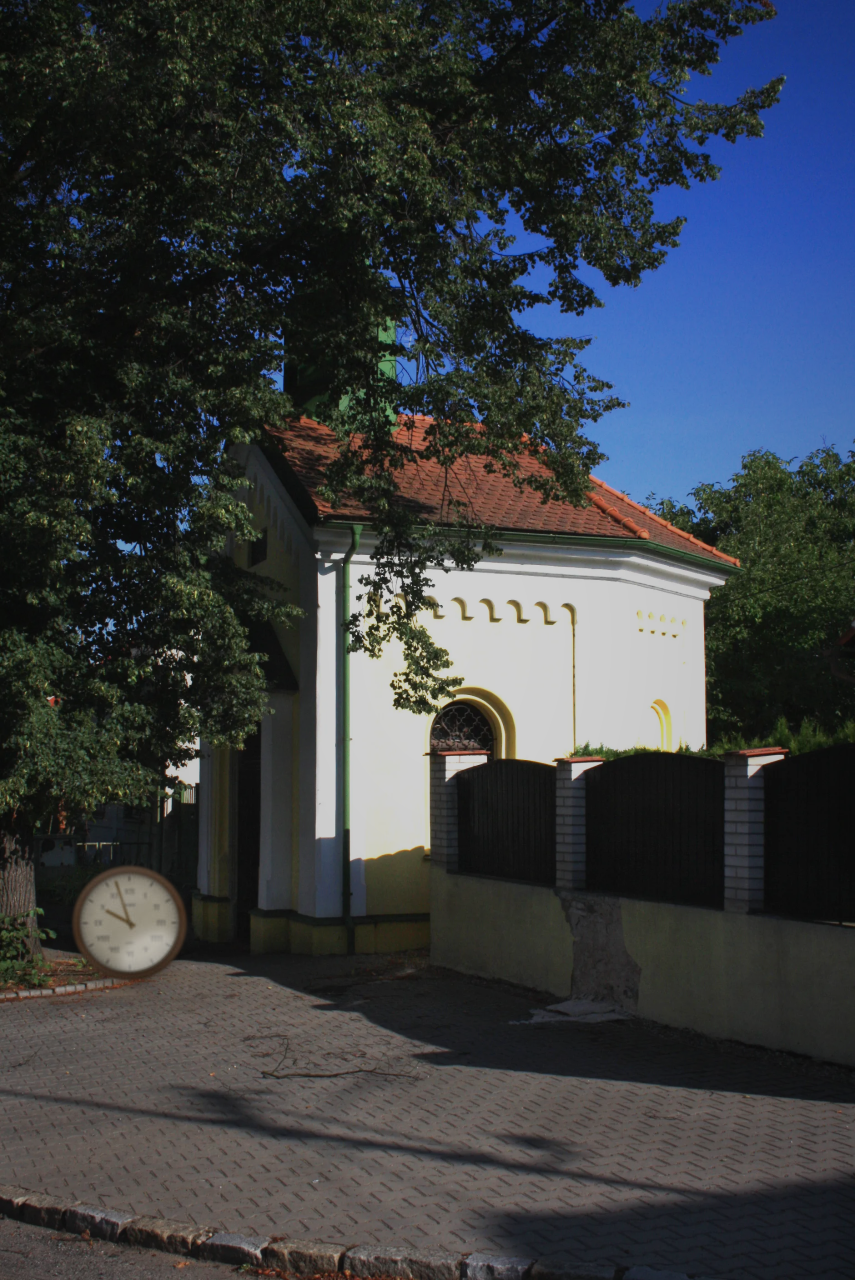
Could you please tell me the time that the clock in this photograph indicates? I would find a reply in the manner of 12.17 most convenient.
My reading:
9.57
